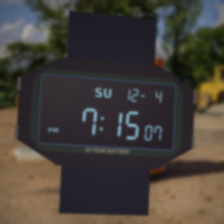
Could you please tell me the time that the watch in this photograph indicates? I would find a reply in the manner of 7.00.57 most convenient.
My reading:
7.15.07
